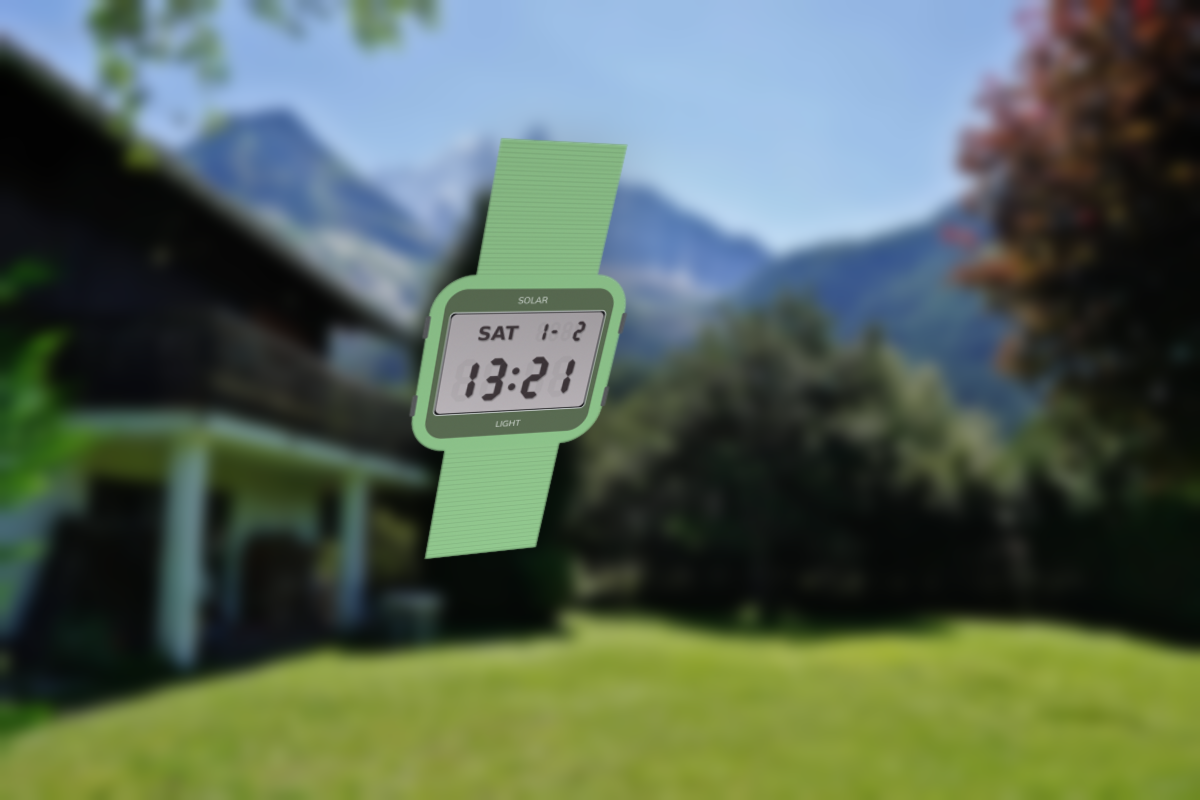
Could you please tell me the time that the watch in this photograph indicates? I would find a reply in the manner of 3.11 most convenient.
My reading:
13.21
